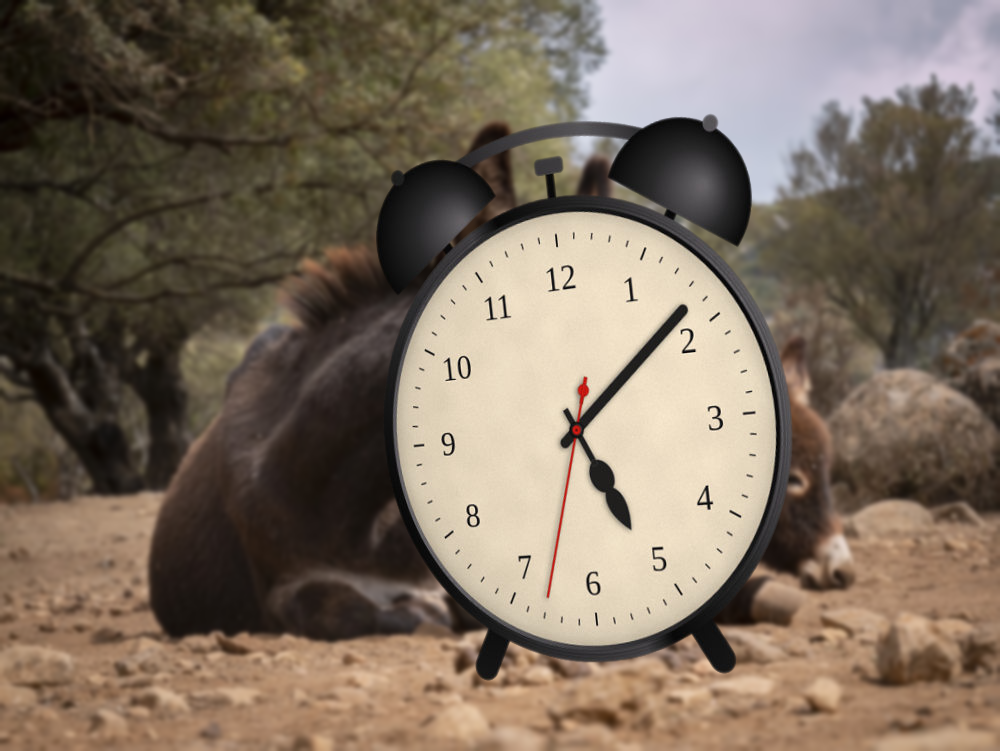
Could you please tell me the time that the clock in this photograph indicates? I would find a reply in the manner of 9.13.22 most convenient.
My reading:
5.08.33
